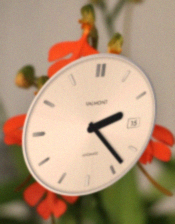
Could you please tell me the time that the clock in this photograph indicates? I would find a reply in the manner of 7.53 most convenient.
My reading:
2.23
